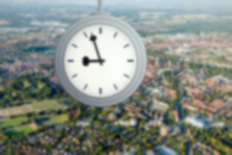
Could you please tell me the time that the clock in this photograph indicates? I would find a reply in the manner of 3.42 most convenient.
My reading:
8.57
